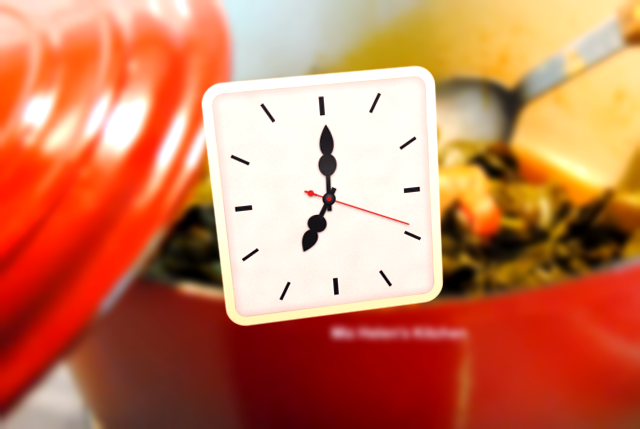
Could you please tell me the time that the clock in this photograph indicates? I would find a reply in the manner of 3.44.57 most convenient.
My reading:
7.00.19
